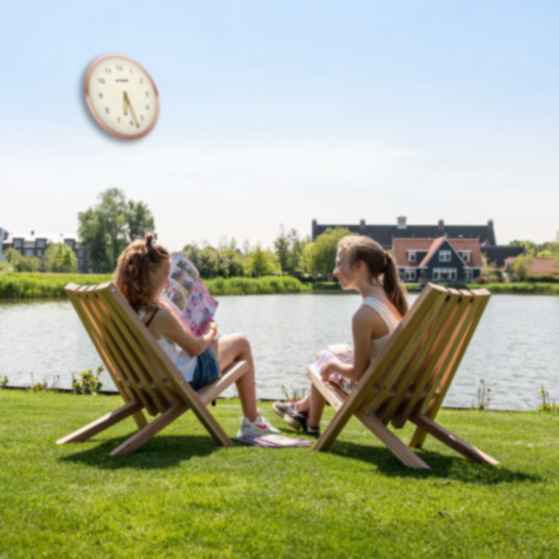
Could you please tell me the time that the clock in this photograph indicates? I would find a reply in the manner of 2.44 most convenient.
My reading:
6.28
